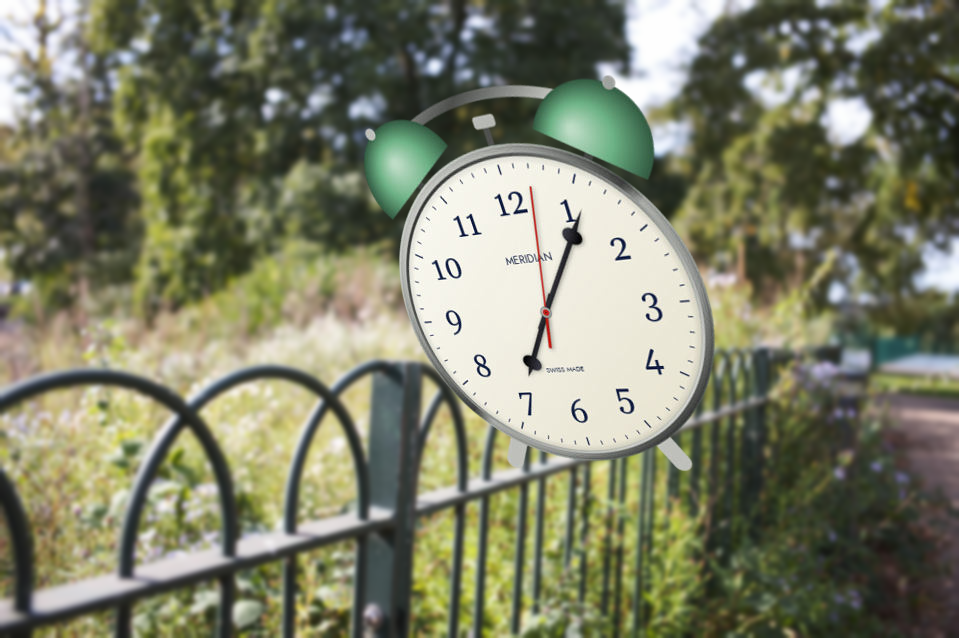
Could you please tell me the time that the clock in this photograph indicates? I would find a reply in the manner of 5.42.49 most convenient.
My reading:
7.06.02
